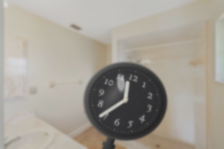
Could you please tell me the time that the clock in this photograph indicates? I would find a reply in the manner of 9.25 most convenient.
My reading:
11.36
